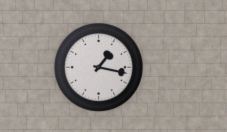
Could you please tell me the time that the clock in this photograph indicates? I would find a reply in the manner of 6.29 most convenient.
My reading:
1.17
